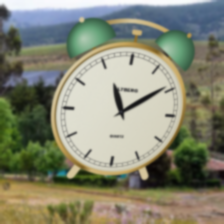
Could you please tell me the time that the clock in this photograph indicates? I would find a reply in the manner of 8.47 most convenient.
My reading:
11.09
